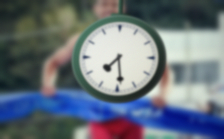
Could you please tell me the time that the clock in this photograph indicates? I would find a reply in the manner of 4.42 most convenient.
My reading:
7.29
